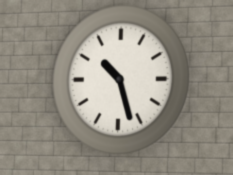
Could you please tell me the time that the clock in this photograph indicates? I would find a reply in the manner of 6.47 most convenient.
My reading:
10.27
